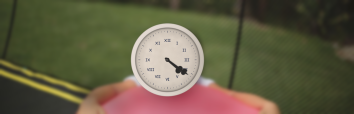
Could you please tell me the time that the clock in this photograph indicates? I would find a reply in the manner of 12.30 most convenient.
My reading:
4.21
